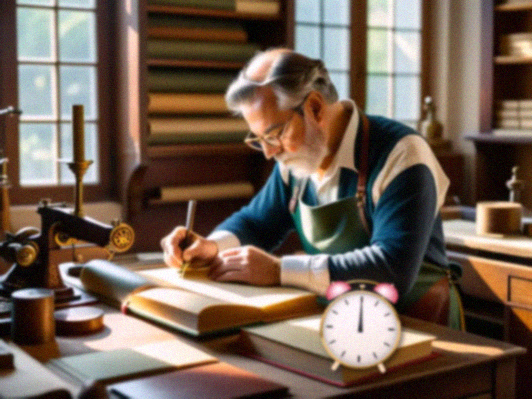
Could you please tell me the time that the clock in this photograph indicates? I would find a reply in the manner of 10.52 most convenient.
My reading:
12.00
